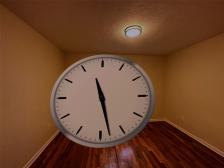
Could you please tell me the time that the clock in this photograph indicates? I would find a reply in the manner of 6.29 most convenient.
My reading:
11.28
